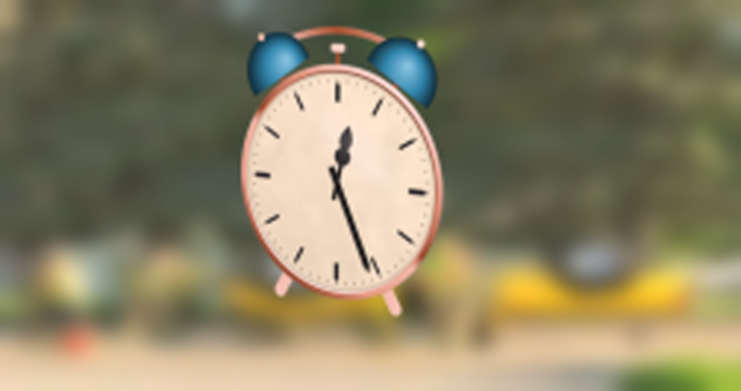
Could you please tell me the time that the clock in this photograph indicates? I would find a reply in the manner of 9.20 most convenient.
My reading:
12.26
